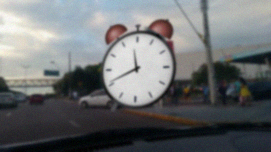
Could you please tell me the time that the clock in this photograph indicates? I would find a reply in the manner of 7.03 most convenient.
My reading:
11.41
